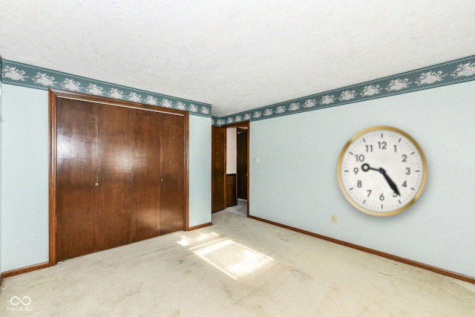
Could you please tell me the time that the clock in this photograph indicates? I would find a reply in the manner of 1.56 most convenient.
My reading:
9.24
